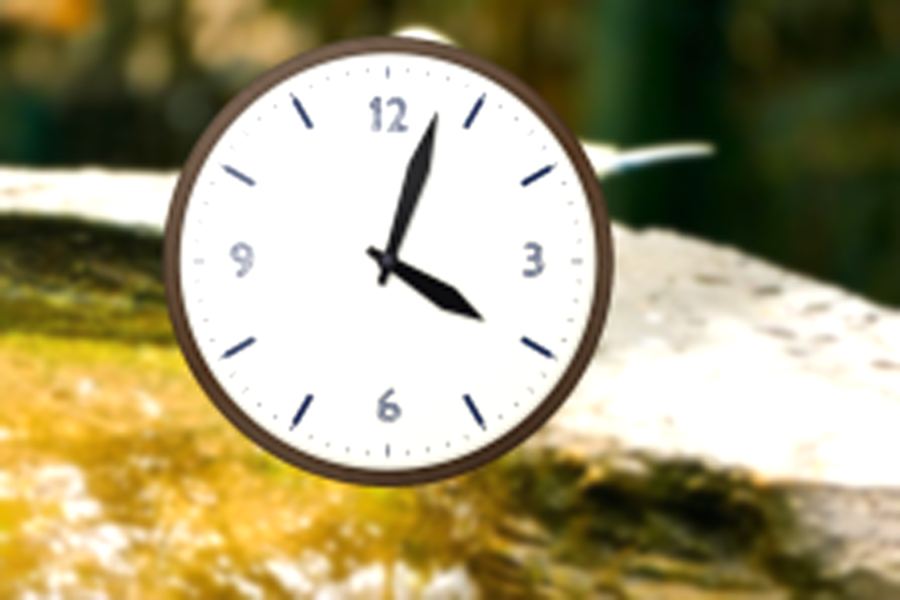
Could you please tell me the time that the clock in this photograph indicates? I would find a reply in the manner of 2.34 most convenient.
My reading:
4.03
